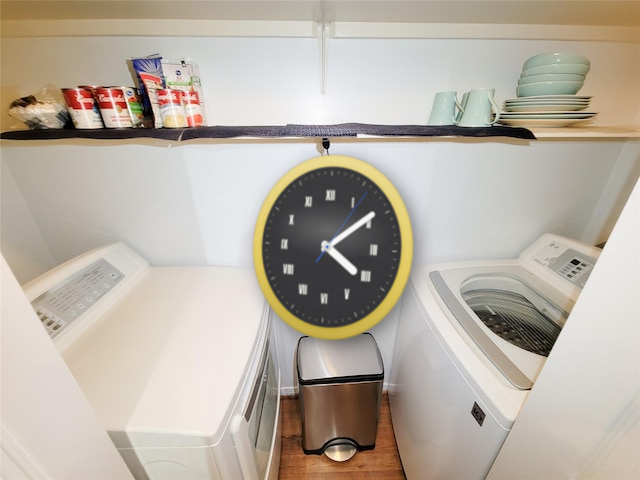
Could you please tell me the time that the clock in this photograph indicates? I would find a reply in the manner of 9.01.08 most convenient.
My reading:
4.09.06
